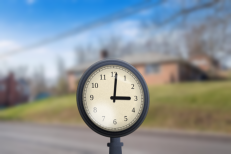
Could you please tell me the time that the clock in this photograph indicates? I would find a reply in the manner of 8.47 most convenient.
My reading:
3.01
